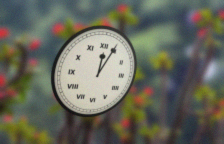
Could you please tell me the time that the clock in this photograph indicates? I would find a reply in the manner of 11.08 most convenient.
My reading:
12.04
